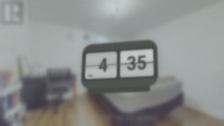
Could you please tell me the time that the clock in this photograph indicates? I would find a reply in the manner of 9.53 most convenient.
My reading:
4.35
